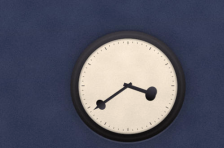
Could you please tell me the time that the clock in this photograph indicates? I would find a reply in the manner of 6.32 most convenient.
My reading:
3.39
